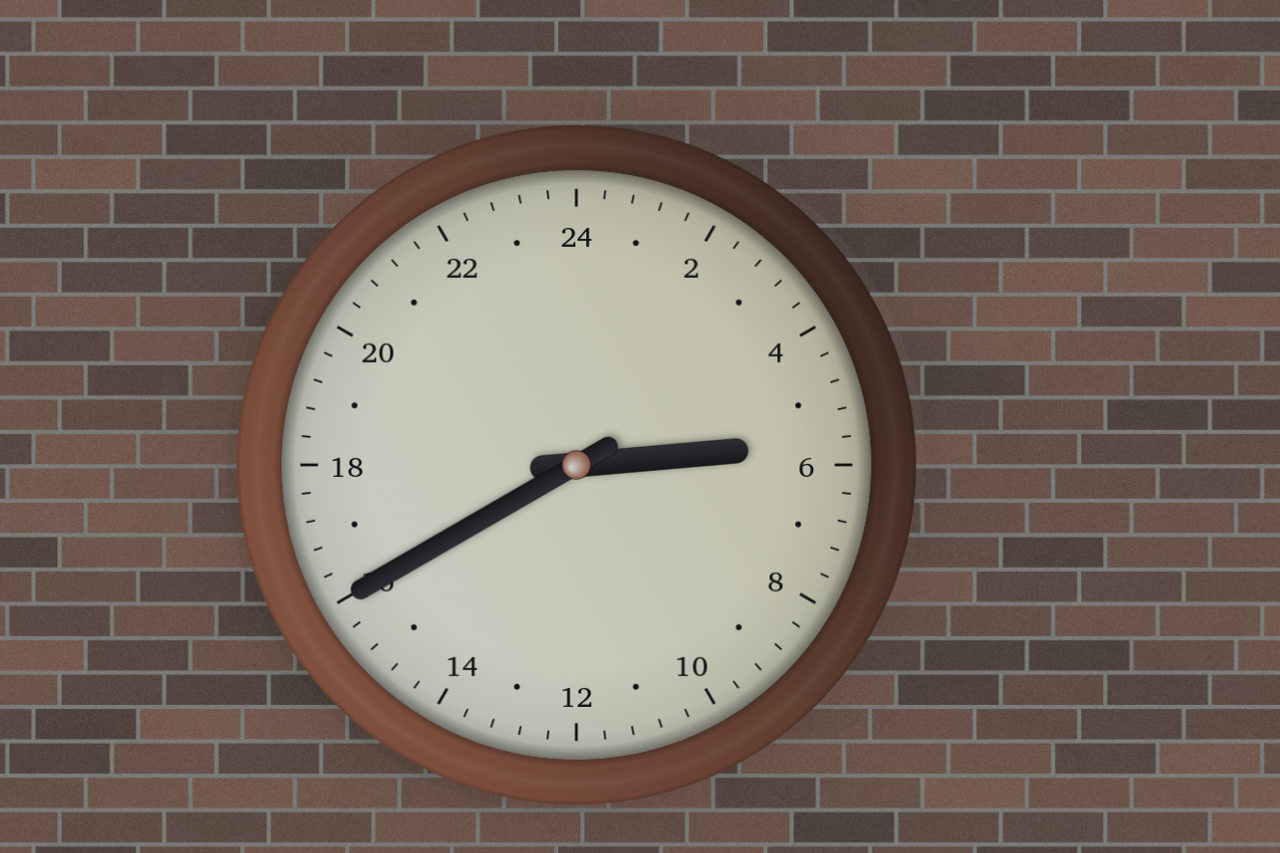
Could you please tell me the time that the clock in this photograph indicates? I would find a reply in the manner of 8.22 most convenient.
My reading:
5.40
